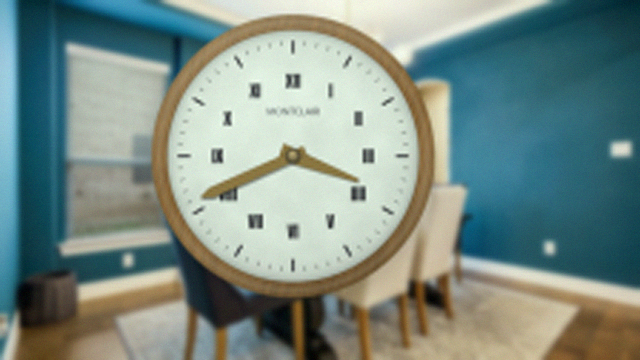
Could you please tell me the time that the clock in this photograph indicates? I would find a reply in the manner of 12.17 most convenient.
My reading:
3.41
